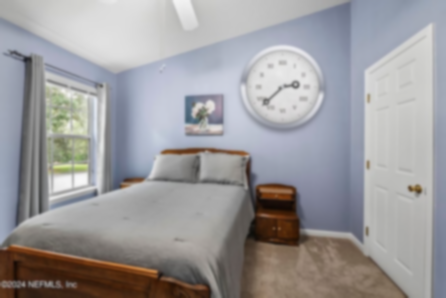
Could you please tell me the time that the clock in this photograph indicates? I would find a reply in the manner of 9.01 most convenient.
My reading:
2.38
